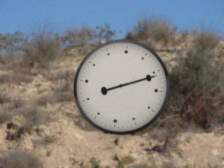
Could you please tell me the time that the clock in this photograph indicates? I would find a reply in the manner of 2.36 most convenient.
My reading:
8.11
